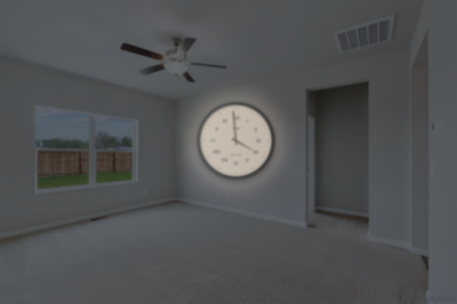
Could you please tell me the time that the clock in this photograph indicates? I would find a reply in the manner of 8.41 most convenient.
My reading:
3.59
